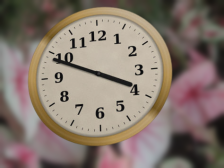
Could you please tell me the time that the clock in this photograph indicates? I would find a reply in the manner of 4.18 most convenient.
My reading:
3.49
